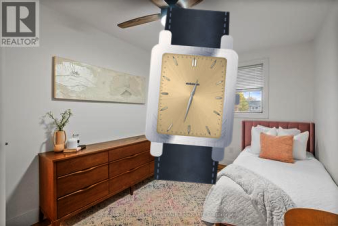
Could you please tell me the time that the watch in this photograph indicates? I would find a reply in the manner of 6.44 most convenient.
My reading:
12.32
